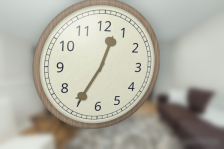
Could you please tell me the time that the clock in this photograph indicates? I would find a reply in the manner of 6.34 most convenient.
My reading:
12.35
